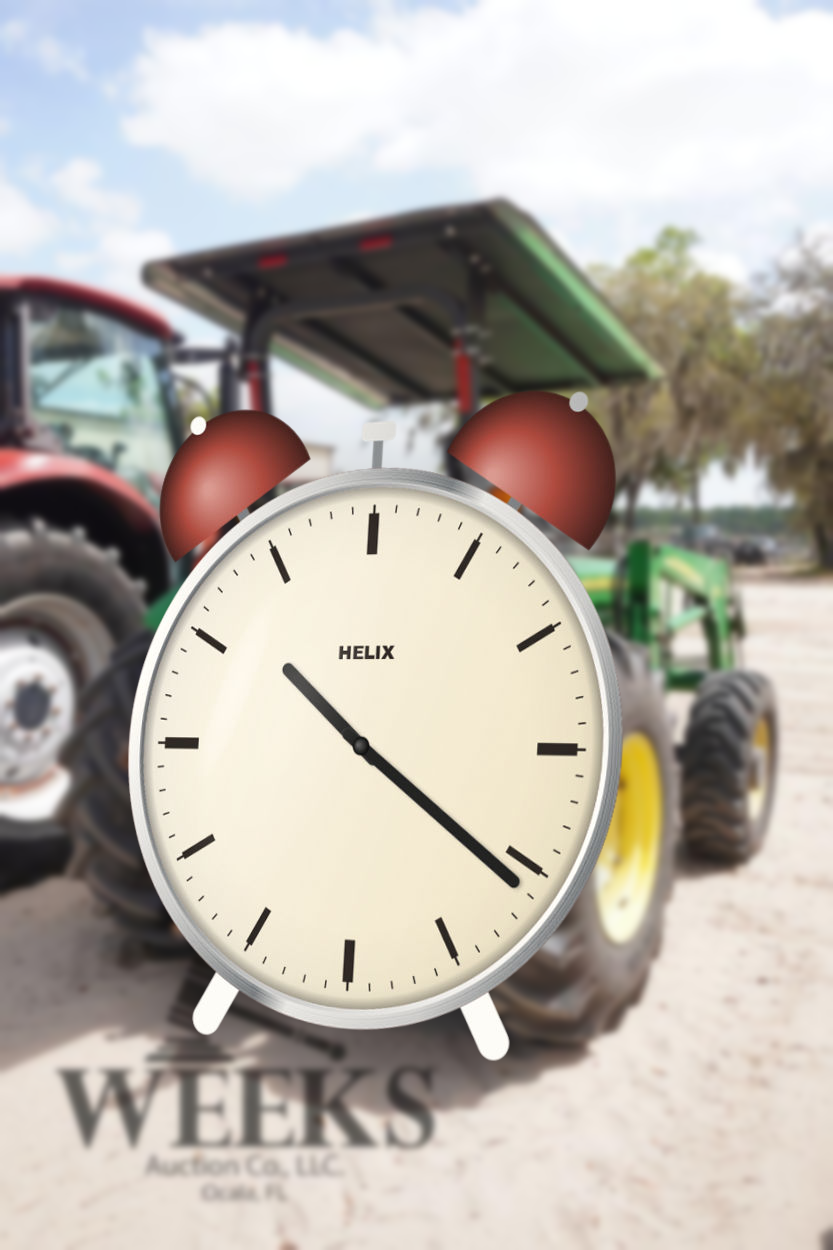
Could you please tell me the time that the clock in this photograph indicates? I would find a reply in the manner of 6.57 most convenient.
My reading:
10.21
